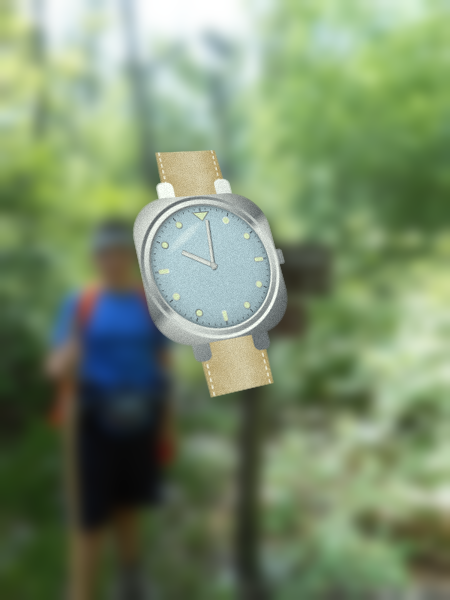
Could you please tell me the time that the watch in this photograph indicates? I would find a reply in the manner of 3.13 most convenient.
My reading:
10.01
